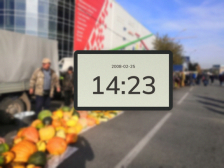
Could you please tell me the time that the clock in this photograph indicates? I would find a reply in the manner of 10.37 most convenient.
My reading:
14.23
